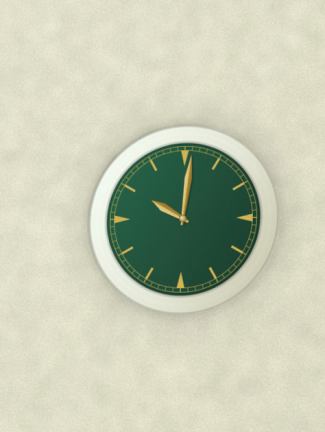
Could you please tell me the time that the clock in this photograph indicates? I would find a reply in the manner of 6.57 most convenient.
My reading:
10.01
